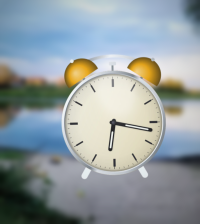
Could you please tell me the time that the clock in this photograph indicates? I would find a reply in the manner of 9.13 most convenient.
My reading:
6.17
